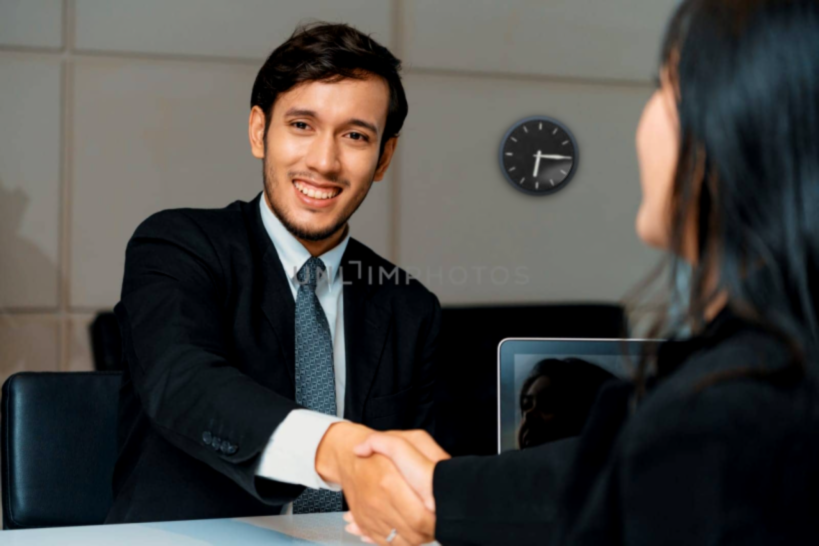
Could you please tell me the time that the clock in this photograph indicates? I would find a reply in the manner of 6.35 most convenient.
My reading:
6.15
